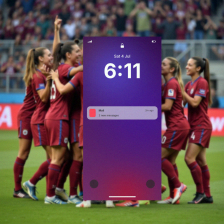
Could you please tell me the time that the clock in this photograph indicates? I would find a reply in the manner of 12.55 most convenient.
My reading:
6.11
